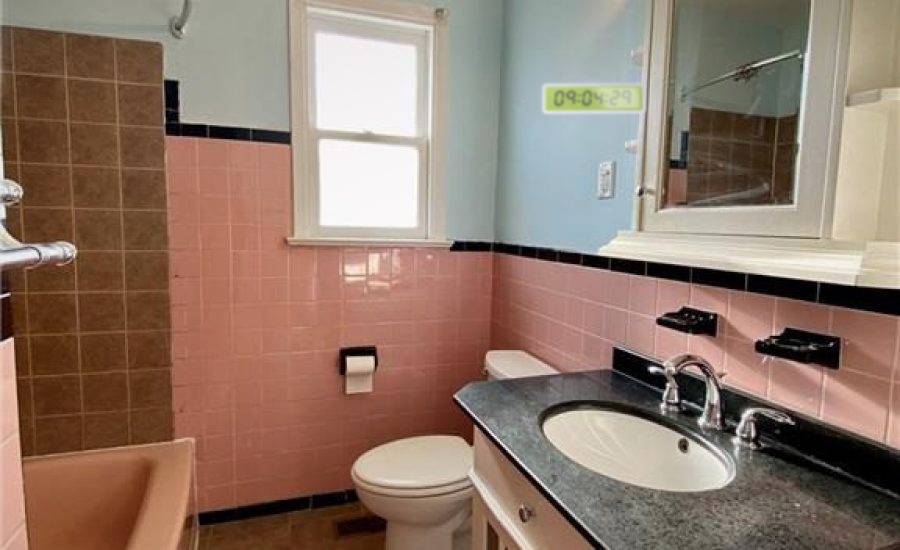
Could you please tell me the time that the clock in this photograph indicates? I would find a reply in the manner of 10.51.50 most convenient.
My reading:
9.04.29
